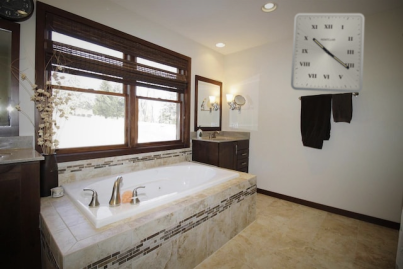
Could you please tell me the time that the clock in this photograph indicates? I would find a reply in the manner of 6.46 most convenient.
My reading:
10.21
